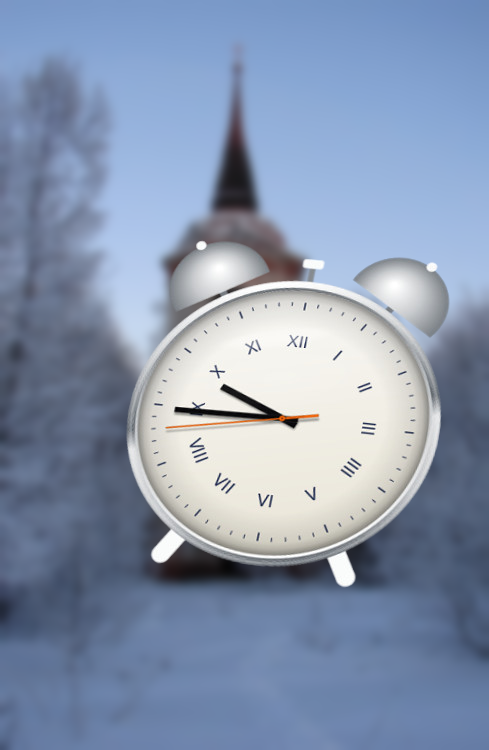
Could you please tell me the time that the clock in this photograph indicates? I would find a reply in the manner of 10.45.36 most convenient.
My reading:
9.44.43
